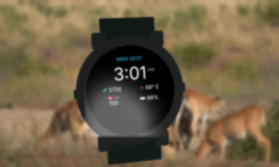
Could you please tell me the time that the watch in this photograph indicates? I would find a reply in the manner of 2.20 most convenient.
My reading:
3.01
